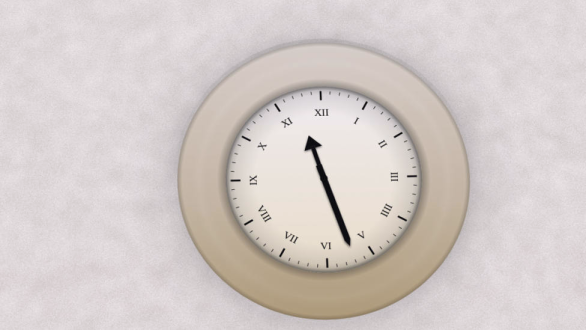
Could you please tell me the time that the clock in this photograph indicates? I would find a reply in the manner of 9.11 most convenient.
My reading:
11.27
